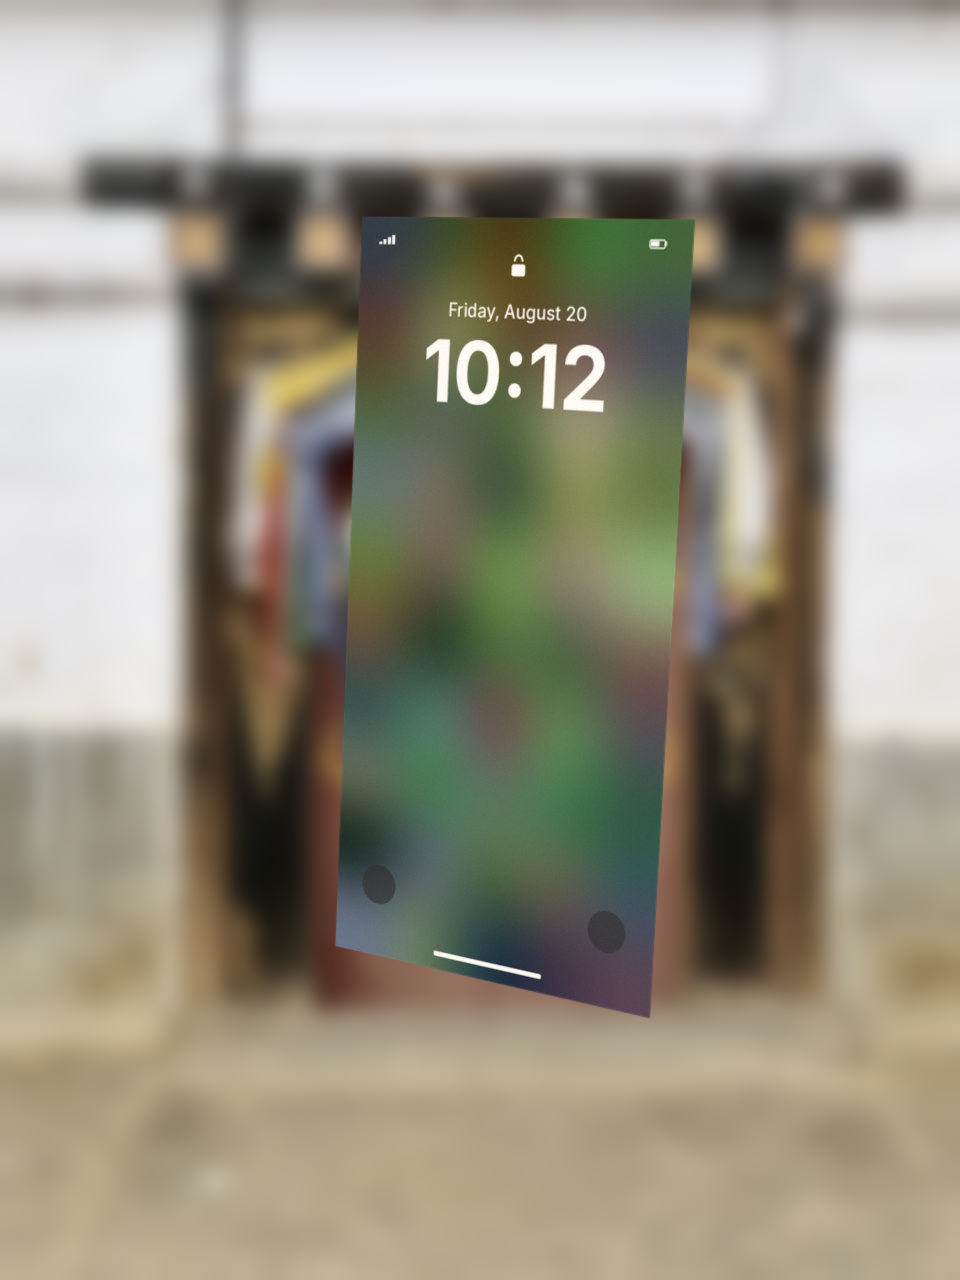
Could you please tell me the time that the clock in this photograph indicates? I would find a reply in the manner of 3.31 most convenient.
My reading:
10.12
